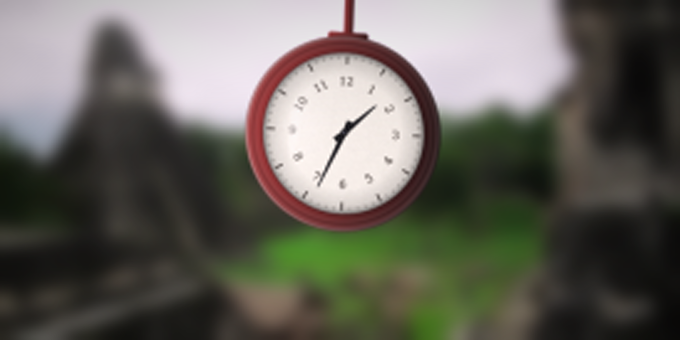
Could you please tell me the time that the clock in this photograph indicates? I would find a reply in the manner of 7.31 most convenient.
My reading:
1.34
